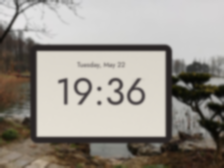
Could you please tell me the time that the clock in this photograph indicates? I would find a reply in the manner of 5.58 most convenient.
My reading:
19.36
